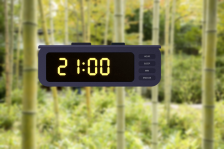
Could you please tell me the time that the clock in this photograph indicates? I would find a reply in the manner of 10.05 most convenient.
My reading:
21.00
